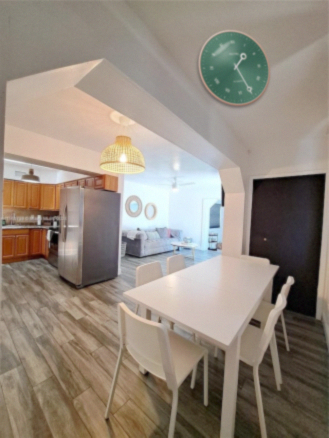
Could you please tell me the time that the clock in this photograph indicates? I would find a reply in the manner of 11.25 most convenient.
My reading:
1.26
